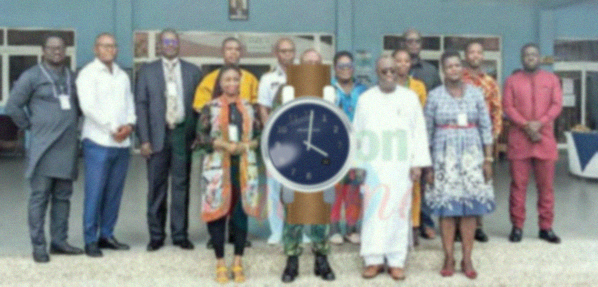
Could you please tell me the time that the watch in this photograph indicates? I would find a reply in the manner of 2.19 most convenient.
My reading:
4.01
